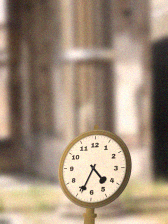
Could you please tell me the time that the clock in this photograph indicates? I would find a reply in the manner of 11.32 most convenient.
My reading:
4.34
